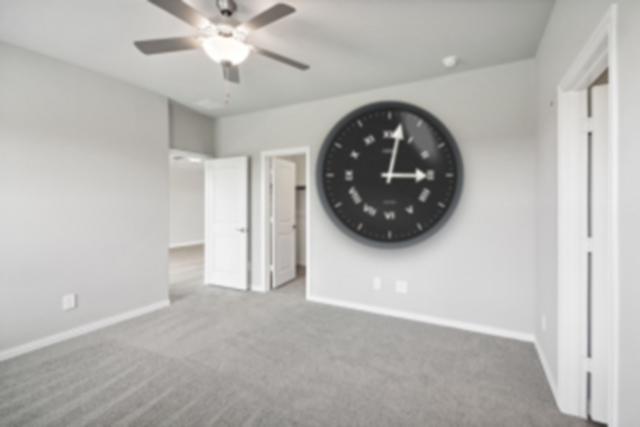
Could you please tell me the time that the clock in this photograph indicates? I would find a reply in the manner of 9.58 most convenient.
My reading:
3.02
